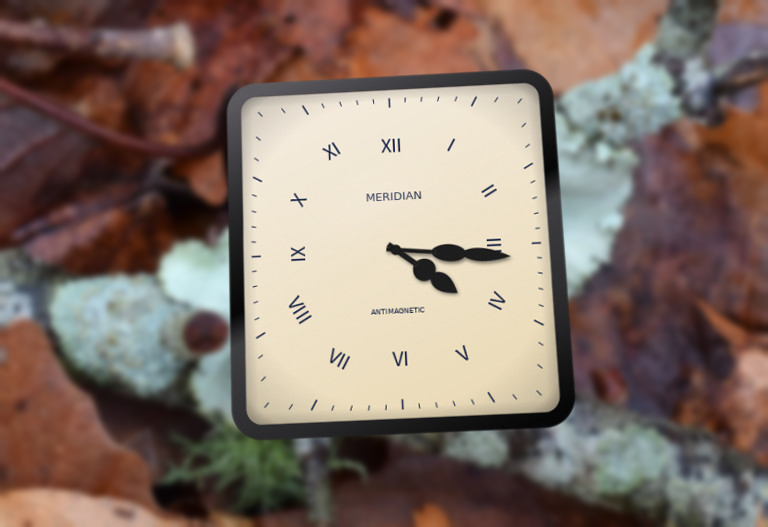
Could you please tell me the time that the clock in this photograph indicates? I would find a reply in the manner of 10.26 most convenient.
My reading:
4.16
